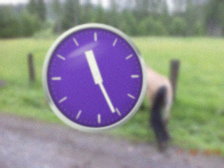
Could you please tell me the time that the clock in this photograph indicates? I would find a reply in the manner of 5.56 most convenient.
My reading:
11.26
